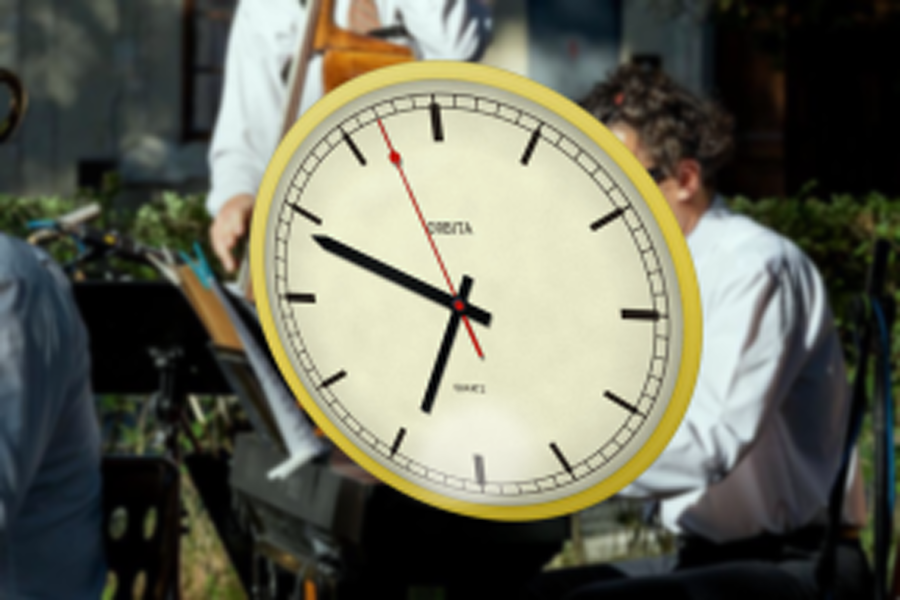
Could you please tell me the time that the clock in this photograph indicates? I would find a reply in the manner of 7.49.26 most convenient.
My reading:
6.48.57
